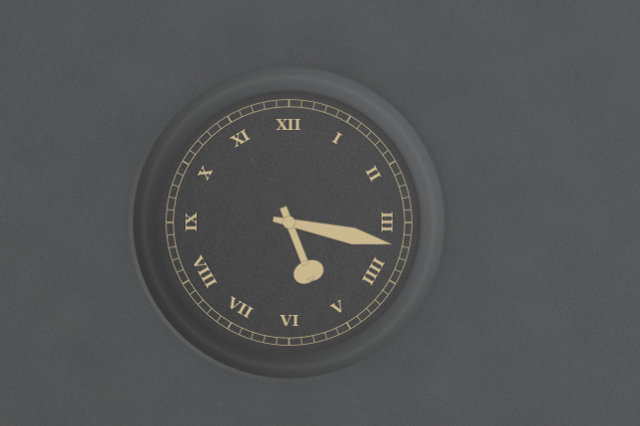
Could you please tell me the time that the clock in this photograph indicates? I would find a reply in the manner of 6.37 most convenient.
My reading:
5.17
